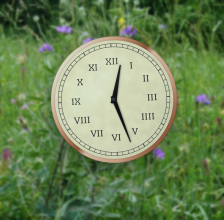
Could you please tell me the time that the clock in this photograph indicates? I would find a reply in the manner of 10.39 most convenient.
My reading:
12.27
